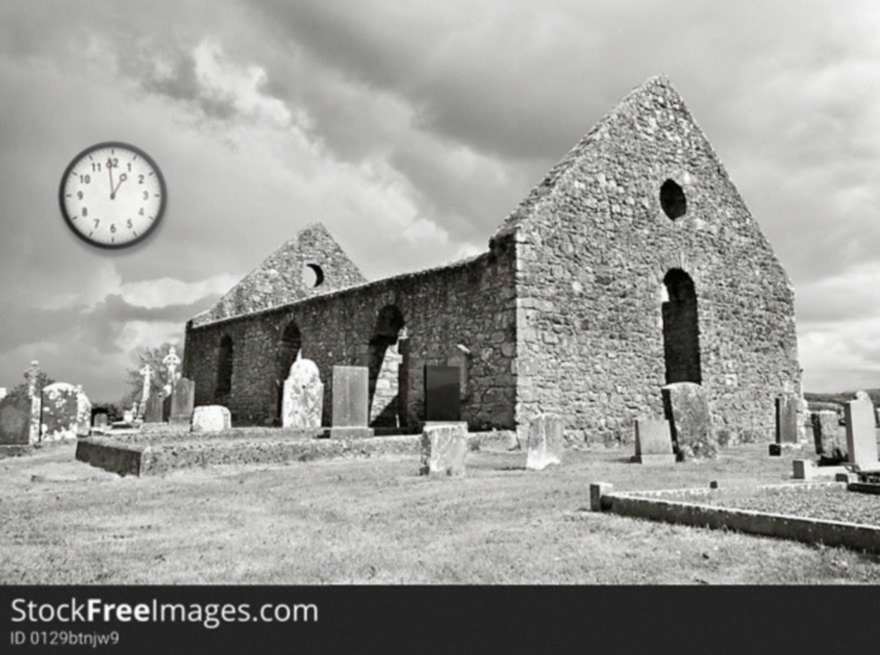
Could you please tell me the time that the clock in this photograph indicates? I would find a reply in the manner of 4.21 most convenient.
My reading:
12.59
